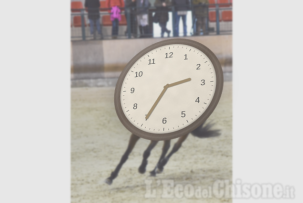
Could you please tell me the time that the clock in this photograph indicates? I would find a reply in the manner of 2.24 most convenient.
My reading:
2.35
